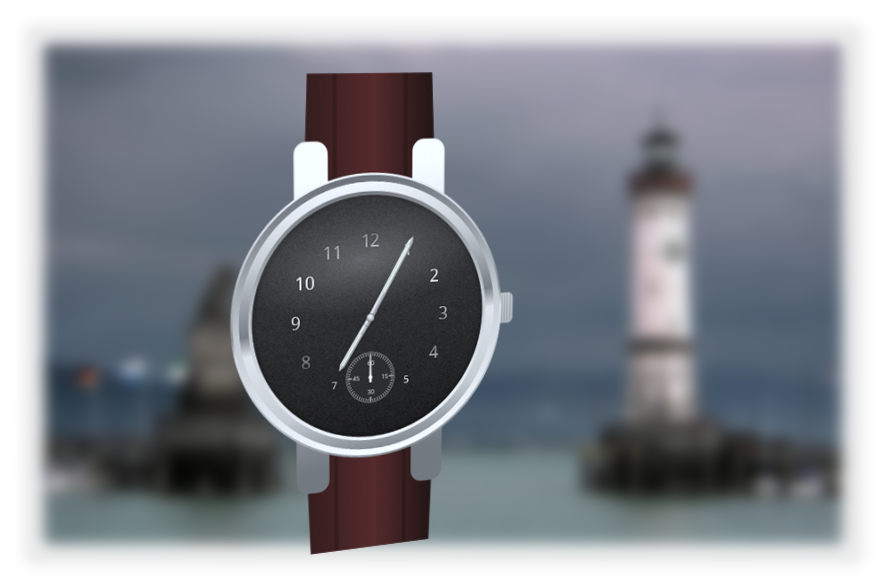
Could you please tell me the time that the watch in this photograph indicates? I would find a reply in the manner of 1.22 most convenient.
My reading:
7.05
